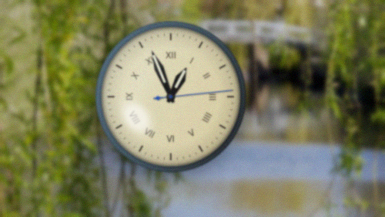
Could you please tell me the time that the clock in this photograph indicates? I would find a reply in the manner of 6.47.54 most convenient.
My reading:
12.56.14
